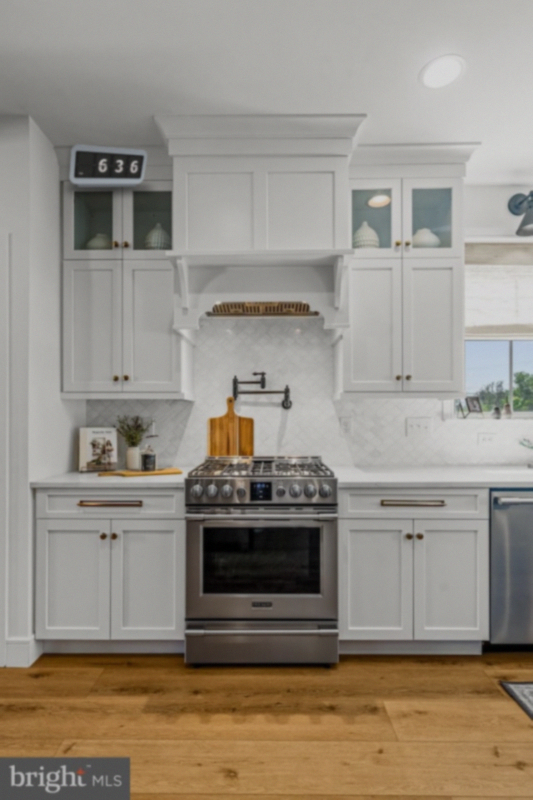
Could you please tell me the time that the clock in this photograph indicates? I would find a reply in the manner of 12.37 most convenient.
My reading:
6.36
